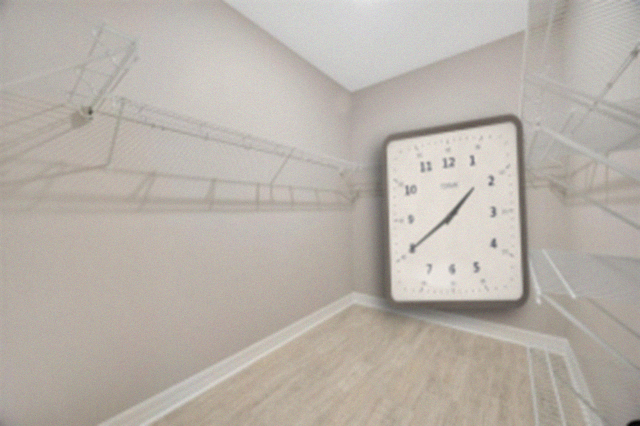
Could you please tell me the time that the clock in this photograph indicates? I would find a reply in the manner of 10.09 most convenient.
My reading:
1.40
